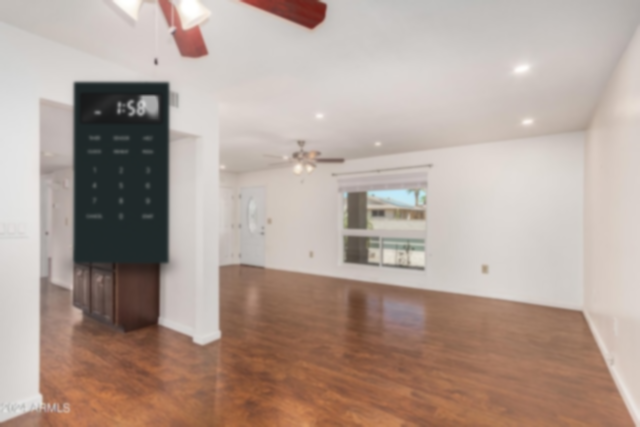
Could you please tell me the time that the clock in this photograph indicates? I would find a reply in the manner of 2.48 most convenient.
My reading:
1.58
